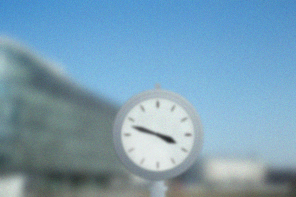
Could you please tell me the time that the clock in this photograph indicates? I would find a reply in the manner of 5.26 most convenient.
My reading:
3.48
